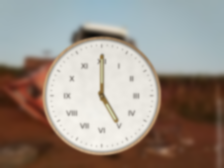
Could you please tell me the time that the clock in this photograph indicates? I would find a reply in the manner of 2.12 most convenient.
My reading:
5.00
